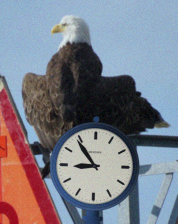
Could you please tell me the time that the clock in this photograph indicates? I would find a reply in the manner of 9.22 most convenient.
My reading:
8.54
